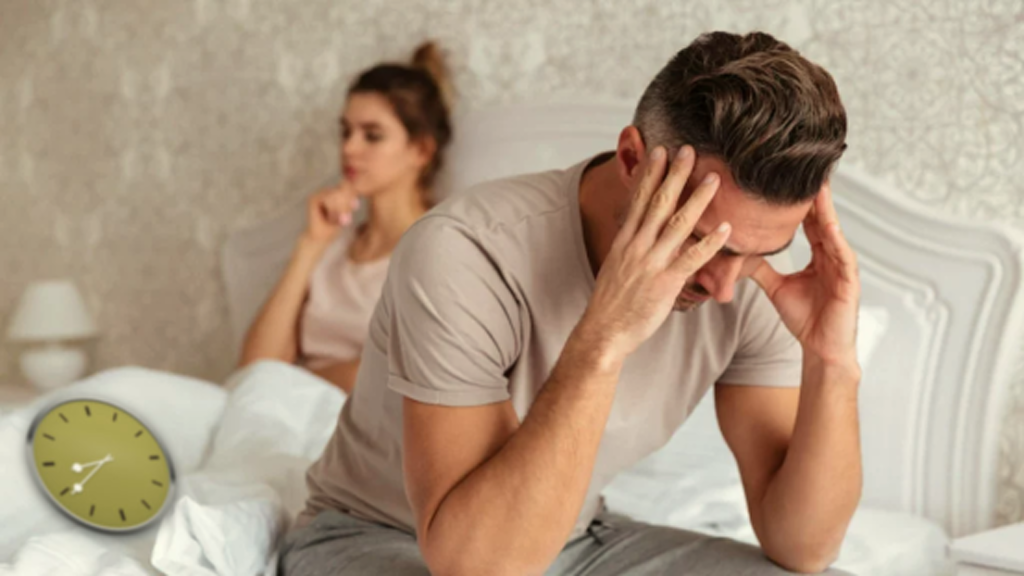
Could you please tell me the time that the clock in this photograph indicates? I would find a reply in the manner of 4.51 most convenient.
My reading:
8.39
